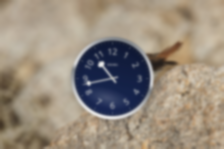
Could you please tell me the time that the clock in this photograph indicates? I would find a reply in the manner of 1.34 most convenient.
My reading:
10.43
